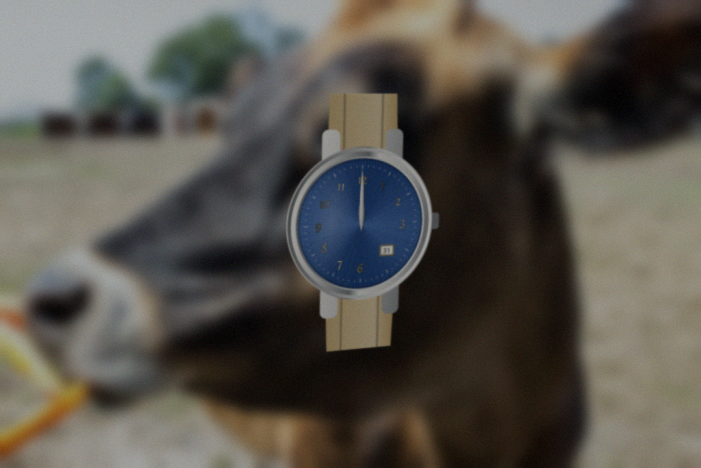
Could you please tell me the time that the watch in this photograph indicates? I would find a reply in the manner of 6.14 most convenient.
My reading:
12.00
